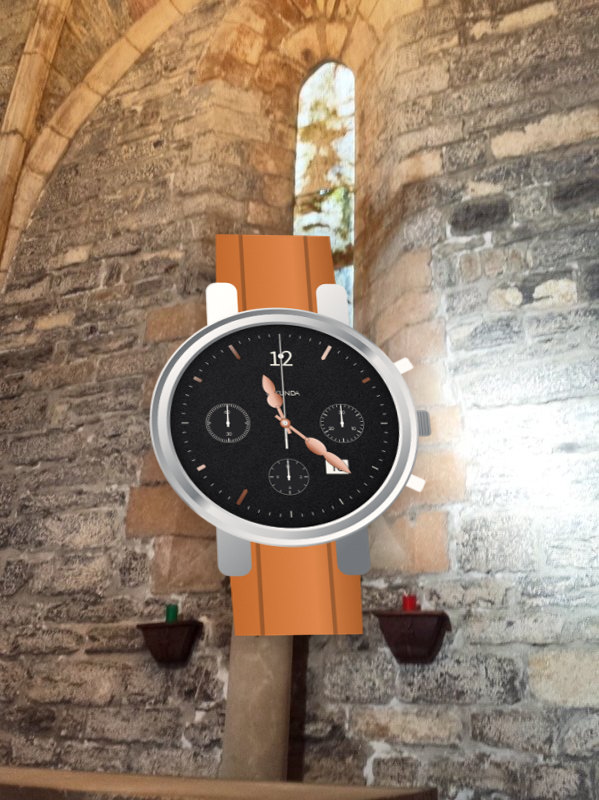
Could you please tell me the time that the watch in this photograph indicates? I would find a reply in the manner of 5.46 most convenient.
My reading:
11.22
